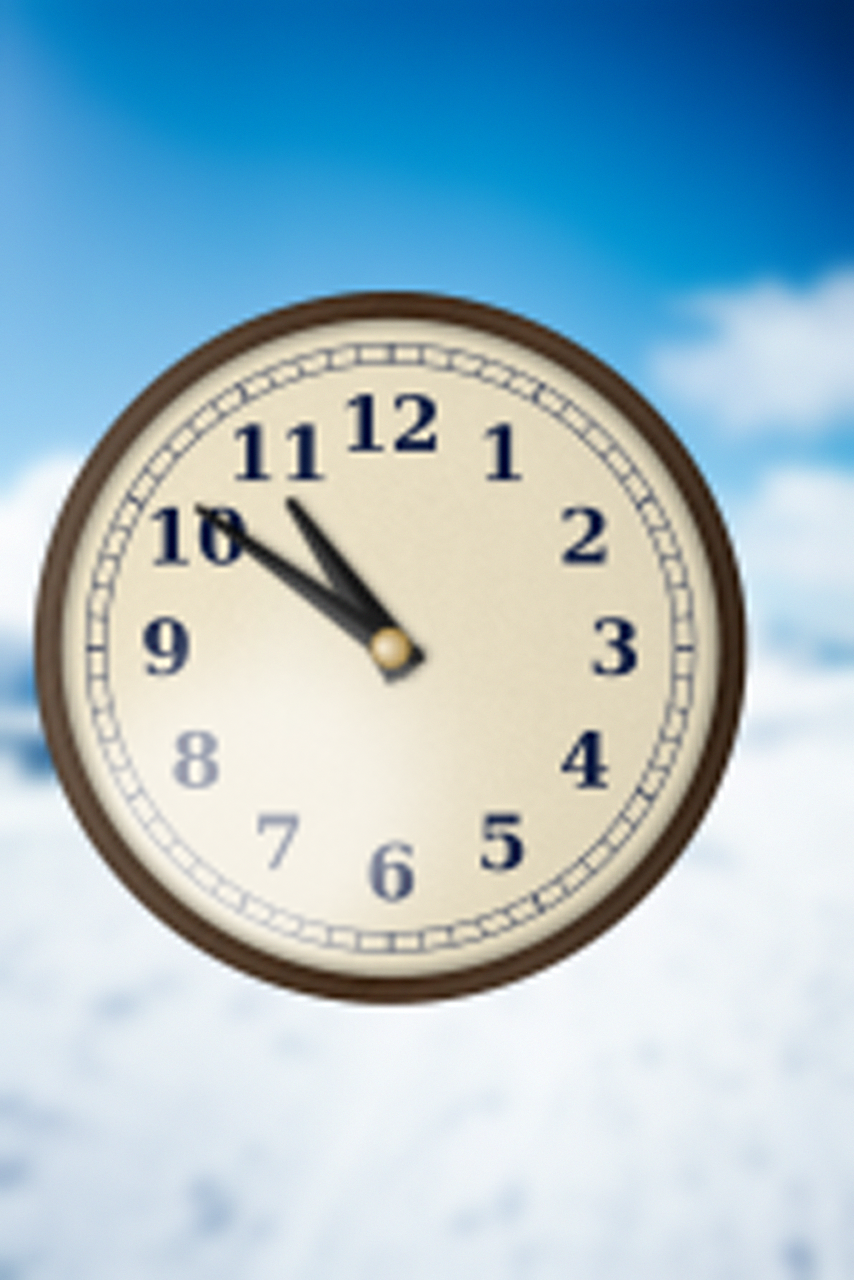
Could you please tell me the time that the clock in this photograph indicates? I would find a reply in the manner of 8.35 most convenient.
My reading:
10.51
